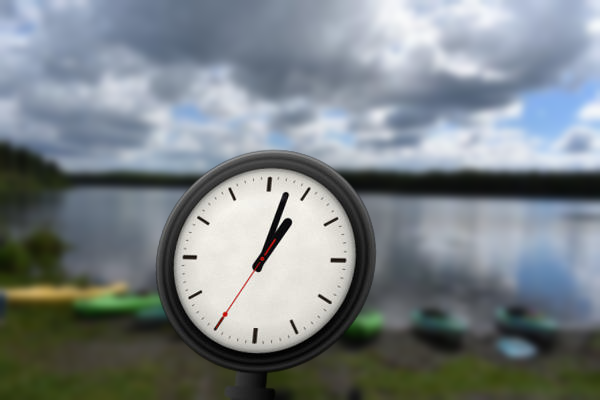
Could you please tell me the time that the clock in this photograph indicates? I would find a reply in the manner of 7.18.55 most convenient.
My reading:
1.02.35
